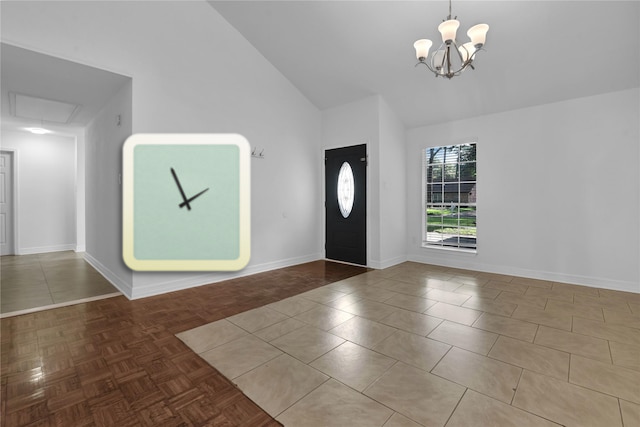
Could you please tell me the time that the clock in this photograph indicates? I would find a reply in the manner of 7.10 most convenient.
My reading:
1.56
